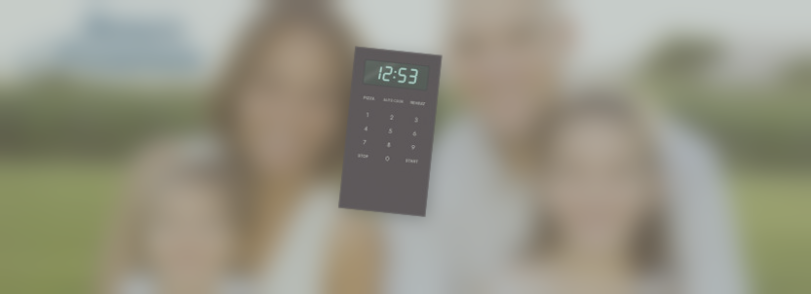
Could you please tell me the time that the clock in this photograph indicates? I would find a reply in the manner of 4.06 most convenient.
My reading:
12.53
